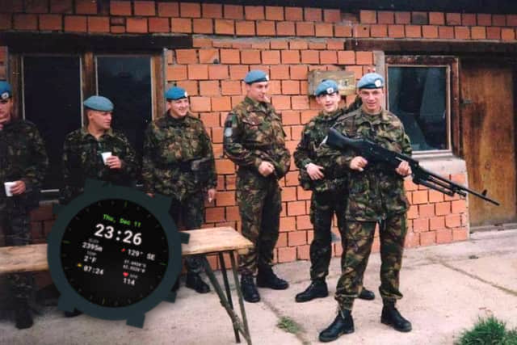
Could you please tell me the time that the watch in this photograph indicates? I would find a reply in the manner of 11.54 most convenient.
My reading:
23.26
